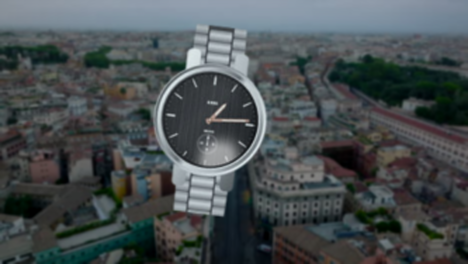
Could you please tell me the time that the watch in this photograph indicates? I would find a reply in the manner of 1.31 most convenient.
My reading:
1.14
